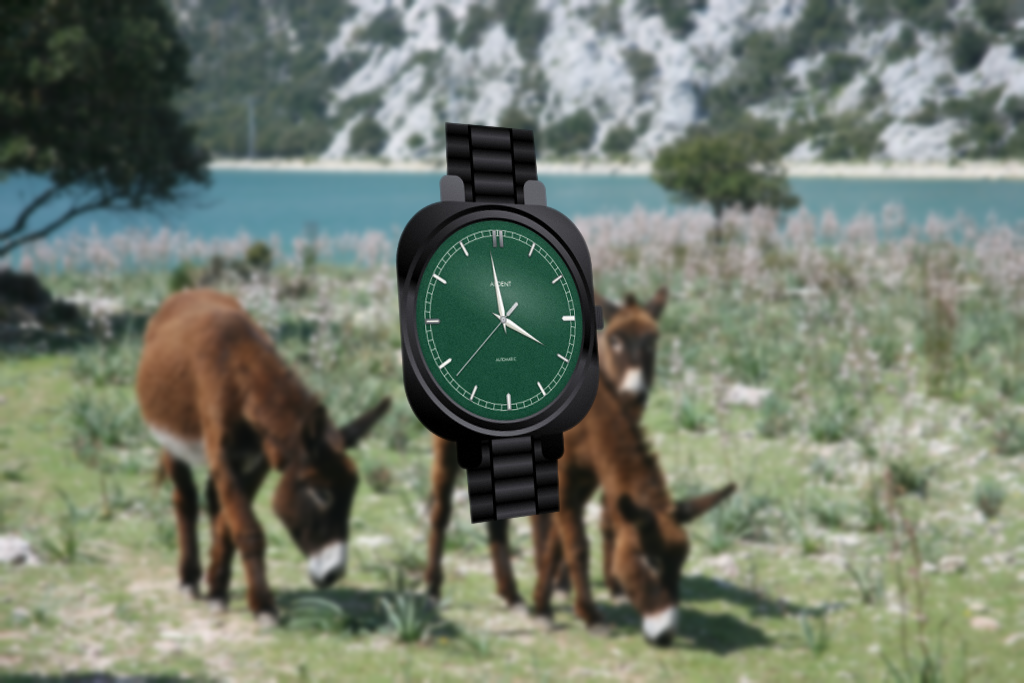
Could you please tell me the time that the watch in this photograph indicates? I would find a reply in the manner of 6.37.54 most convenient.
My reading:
3.58.38
